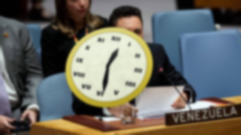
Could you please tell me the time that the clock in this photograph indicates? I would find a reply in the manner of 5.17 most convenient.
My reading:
12.29
